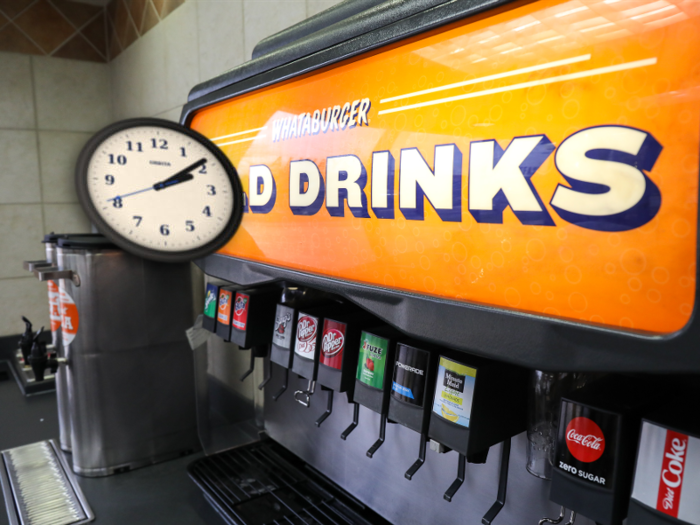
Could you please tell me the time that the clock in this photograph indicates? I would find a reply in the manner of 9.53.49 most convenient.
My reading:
2.08.41
